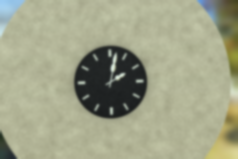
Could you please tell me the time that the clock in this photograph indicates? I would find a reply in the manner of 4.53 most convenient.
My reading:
2.02
